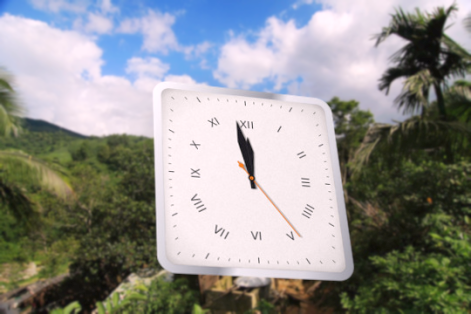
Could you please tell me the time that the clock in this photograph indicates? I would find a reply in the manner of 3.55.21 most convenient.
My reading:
11.58.24
